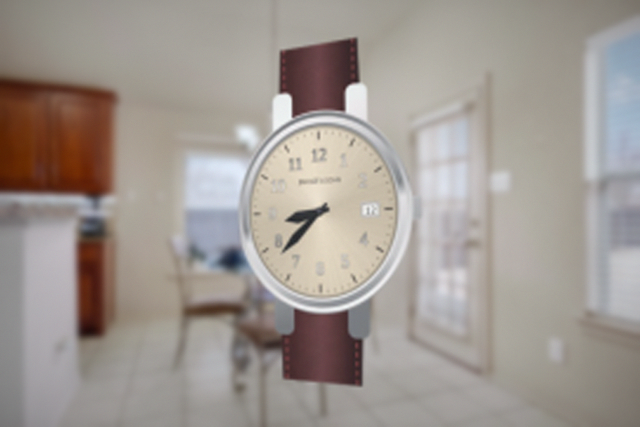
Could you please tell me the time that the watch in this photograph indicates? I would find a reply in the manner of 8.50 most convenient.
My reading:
8.38
